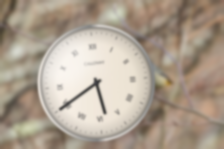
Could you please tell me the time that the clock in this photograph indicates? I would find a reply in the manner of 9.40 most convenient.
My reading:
5.40
